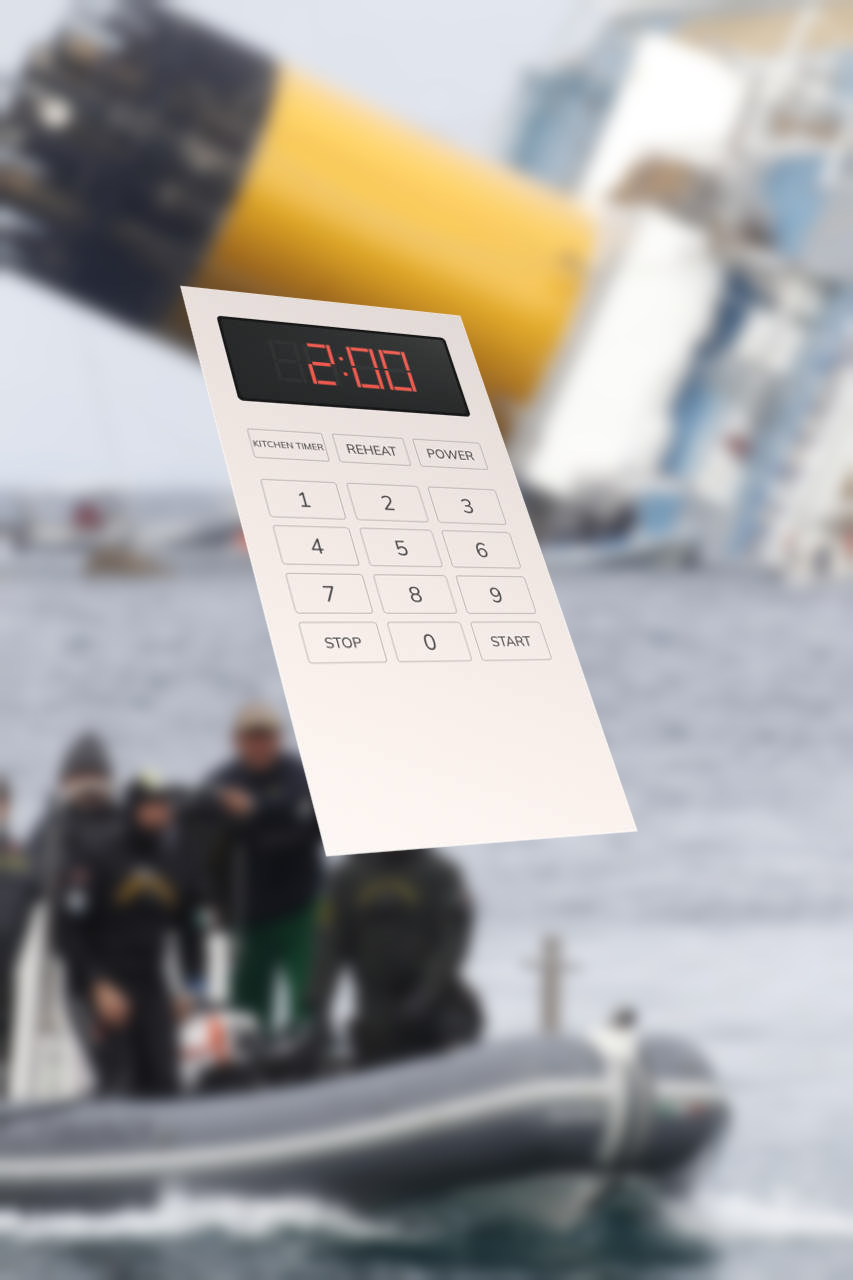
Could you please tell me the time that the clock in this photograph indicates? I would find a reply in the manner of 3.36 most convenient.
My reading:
2.00
